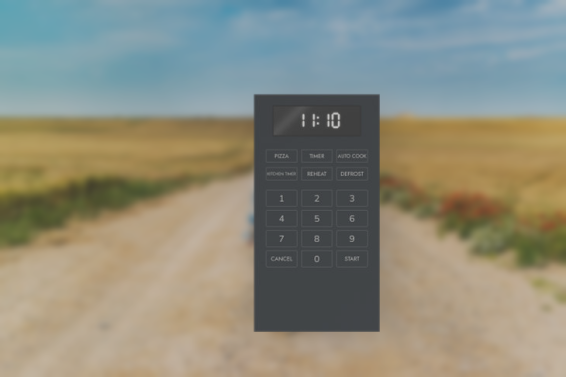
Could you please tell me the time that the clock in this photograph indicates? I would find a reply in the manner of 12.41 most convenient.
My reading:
11.10
